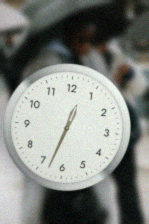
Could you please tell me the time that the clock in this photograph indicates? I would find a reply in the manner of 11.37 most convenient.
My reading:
12.33
